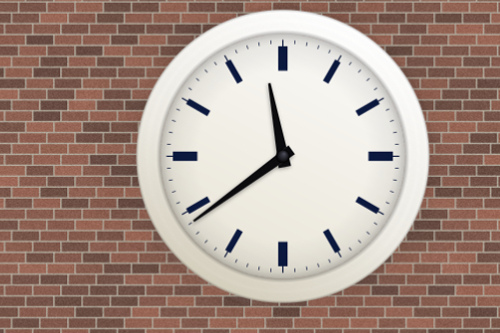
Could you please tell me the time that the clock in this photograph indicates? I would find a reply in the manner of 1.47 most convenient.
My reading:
11.39
